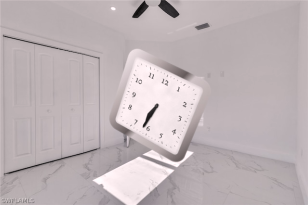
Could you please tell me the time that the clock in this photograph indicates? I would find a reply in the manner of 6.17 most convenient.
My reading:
6.32
